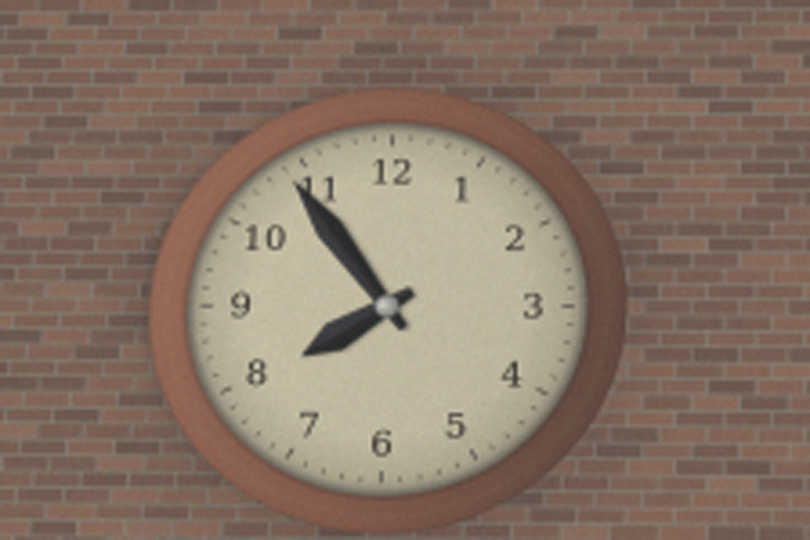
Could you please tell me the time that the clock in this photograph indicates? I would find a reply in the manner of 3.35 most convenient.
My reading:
7.54
